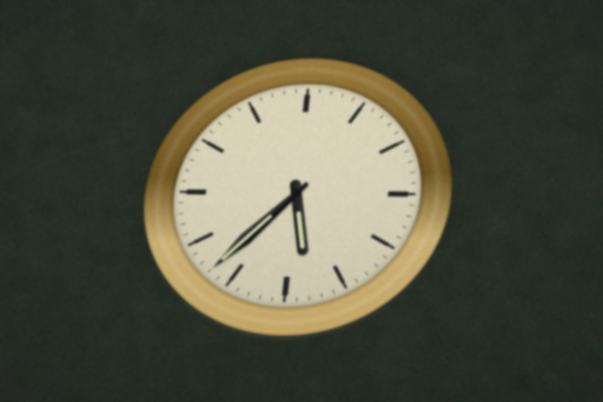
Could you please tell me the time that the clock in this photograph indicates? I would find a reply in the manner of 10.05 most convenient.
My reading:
5.37
